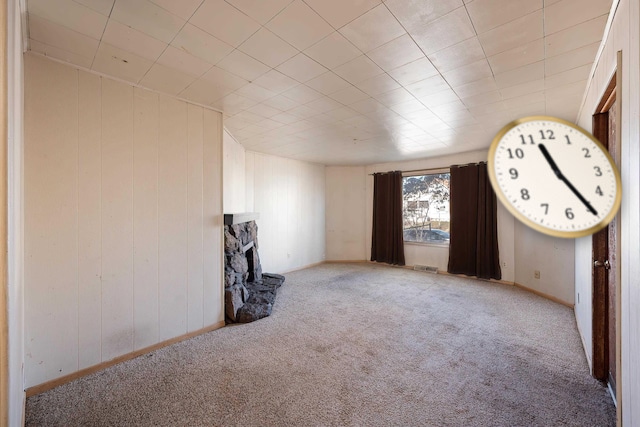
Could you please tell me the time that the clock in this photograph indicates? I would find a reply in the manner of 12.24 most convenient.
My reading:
11.25
